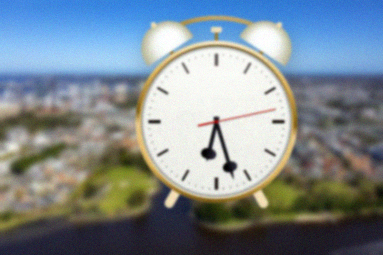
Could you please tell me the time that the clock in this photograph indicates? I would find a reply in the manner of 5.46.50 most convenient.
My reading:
6.27.13
